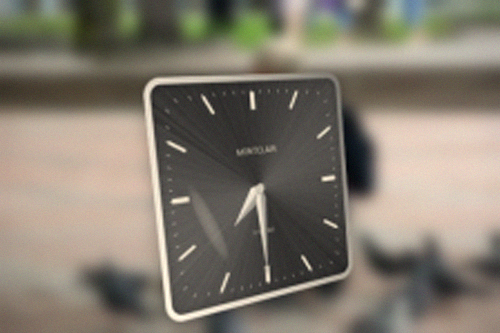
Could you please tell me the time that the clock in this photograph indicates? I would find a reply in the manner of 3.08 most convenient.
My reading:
7.30
